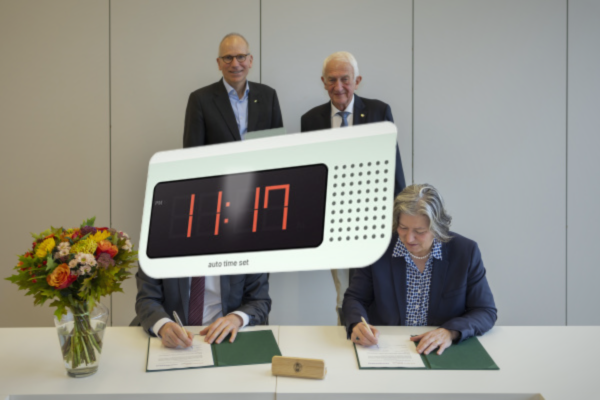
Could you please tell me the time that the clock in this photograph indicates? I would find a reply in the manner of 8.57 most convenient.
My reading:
11.17
